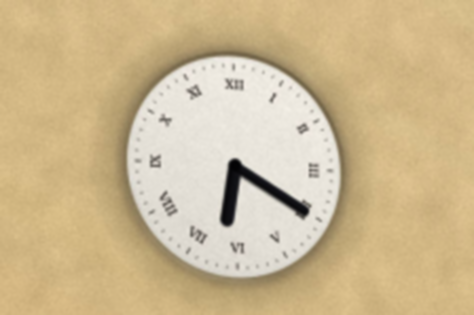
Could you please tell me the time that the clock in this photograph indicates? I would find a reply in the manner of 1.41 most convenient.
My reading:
6.20
